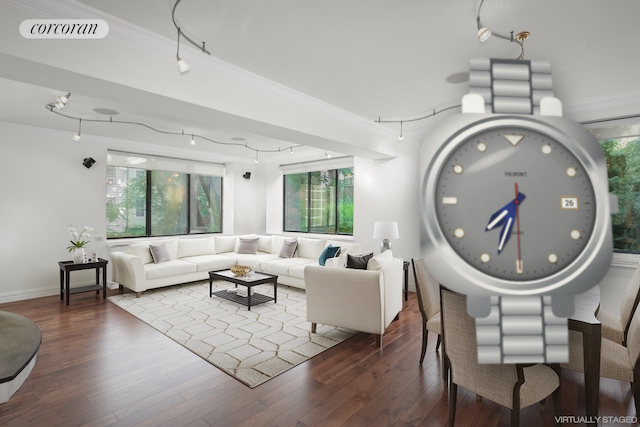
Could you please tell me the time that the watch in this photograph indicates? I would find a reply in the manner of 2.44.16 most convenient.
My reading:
7.33.30
